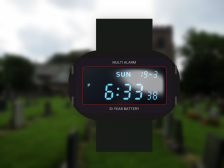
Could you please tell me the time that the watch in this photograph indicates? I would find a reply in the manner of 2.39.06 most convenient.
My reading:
6.33.38
